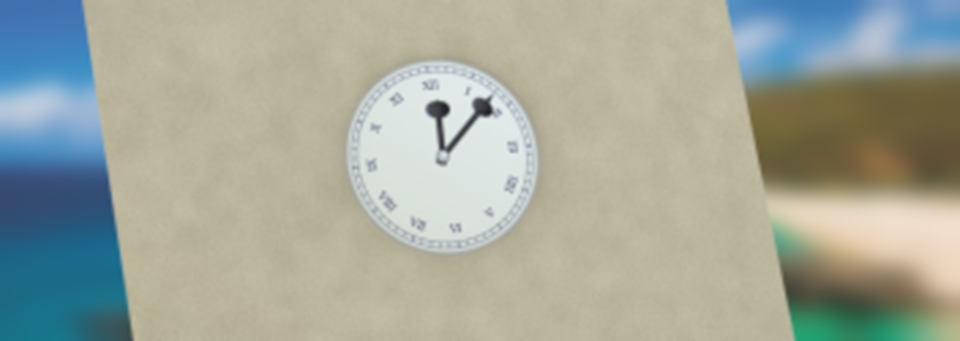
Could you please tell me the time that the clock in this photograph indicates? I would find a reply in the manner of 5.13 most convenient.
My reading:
12.08
